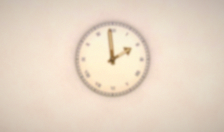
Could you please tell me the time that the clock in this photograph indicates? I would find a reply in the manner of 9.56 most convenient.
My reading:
1.59
